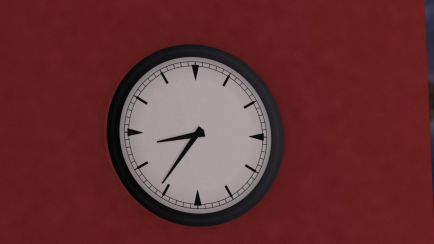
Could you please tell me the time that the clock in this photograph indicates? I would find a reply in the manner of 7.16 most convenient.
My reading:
8.36
